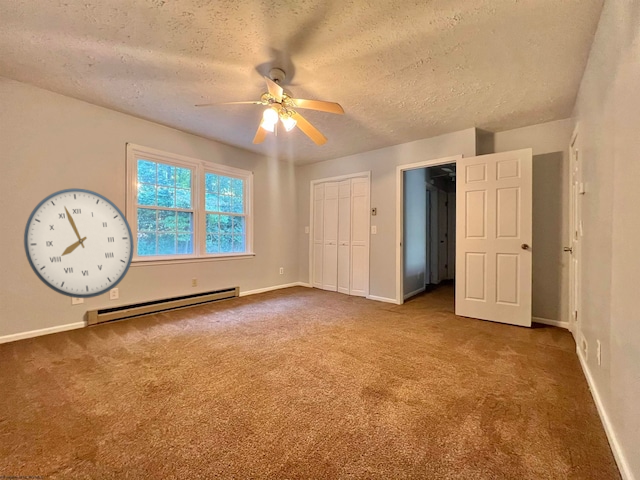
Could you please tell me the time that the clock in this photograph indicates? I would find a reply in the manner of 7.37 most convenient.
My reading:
7.57
